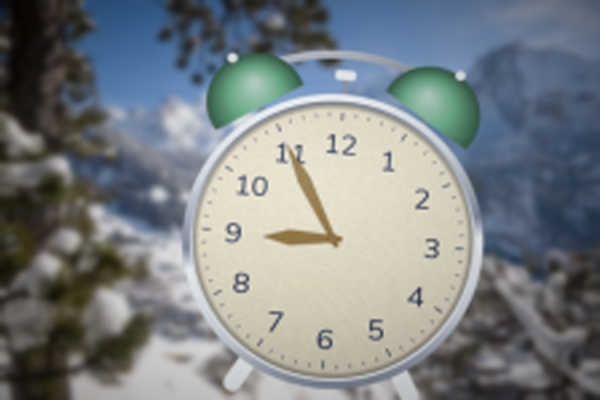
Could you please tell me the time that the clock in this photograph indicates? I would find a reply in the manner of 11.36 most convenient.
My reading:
8.55
